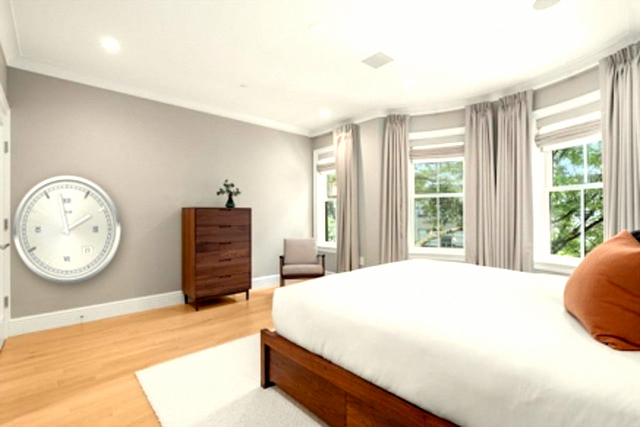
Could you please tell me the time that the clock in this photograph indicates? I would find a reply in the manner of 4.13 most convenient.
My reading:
1.58
